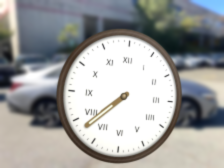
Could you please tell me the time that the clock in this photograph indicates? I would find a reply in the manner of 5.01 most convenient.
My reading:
7.38
